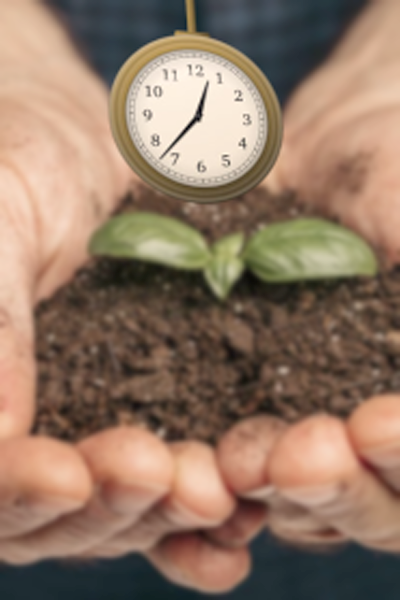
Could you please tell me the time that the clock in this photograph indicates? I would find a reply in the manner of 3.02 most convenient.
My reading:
12.37
